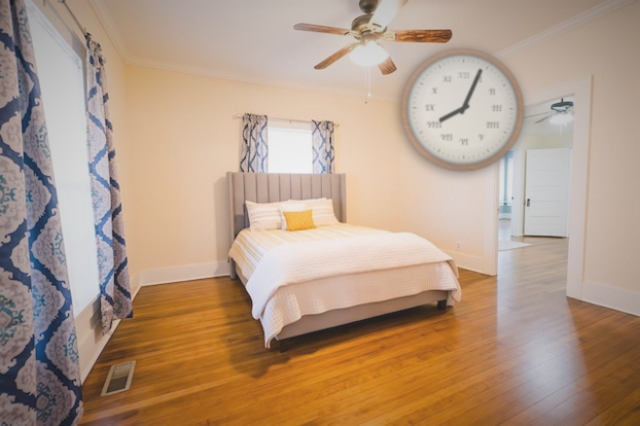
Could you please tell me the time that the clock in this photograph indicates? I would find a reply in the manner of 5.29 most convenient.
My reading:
8.04
